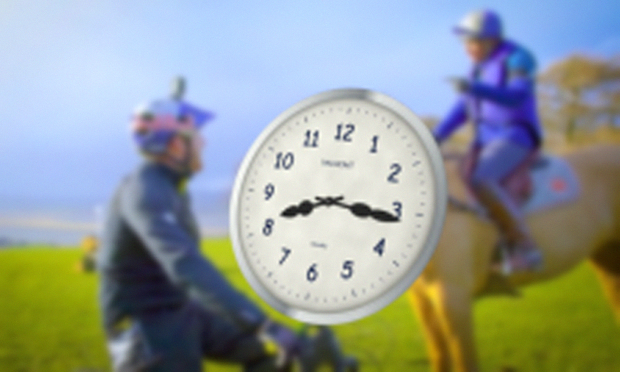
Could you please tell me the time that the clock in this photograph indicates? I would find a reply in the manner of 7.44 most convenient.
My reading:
8.16
